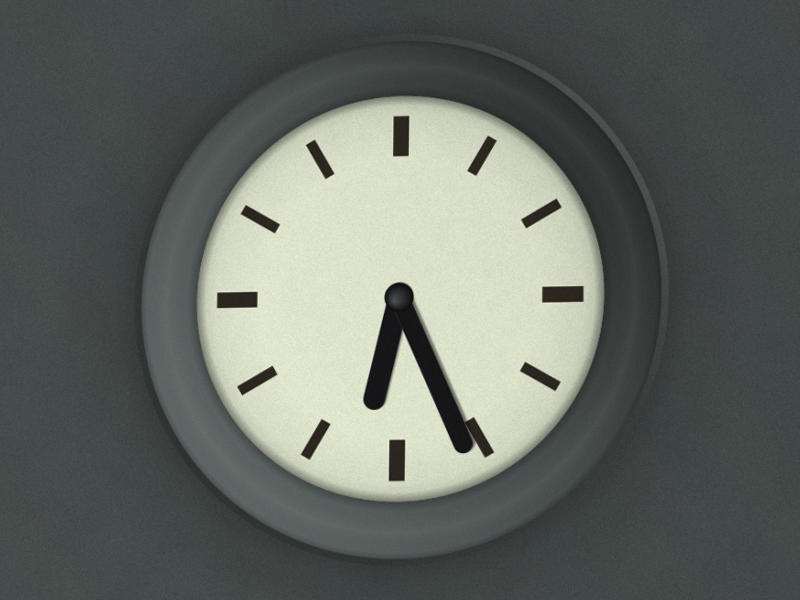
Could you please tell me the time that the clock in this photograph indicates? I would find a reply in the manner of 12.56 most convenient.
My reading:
6.26
